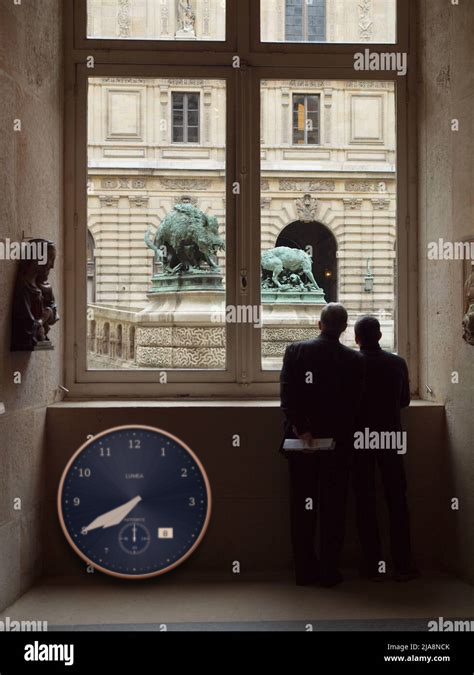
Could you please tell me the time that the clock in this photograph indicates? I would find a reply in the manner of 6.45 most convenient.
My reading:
7.40
